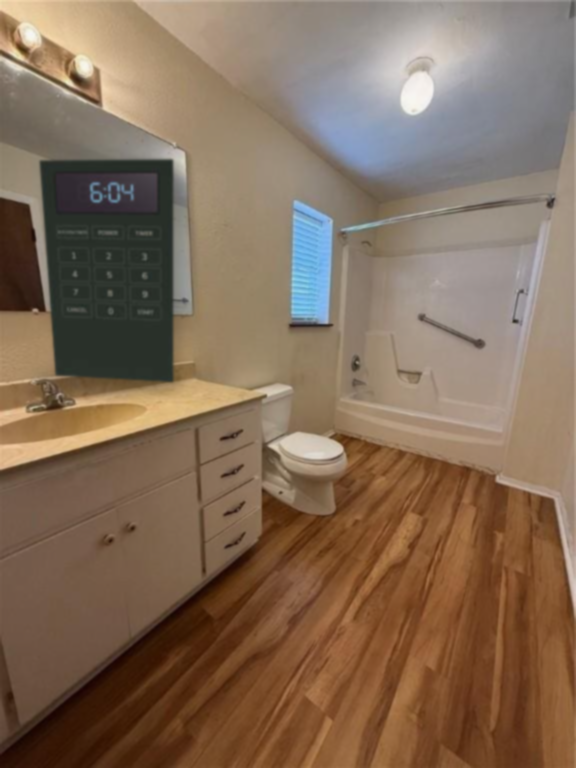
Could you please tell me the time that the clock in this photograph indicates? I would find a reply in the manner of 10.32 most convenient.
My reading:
6.04
